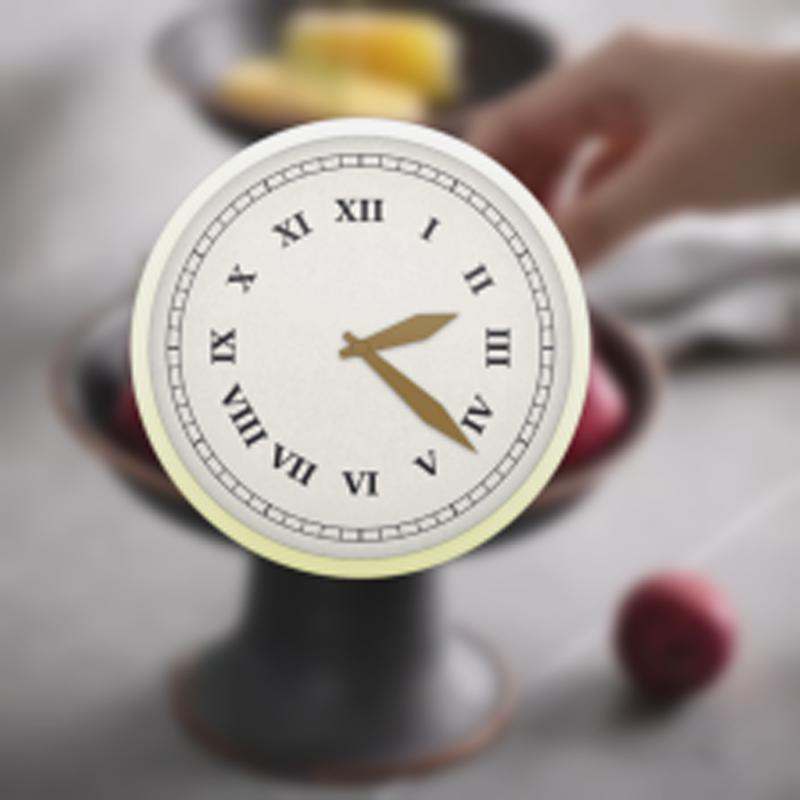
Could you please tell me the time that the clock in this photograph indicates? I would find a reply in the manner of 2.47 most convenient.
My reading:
2.22
